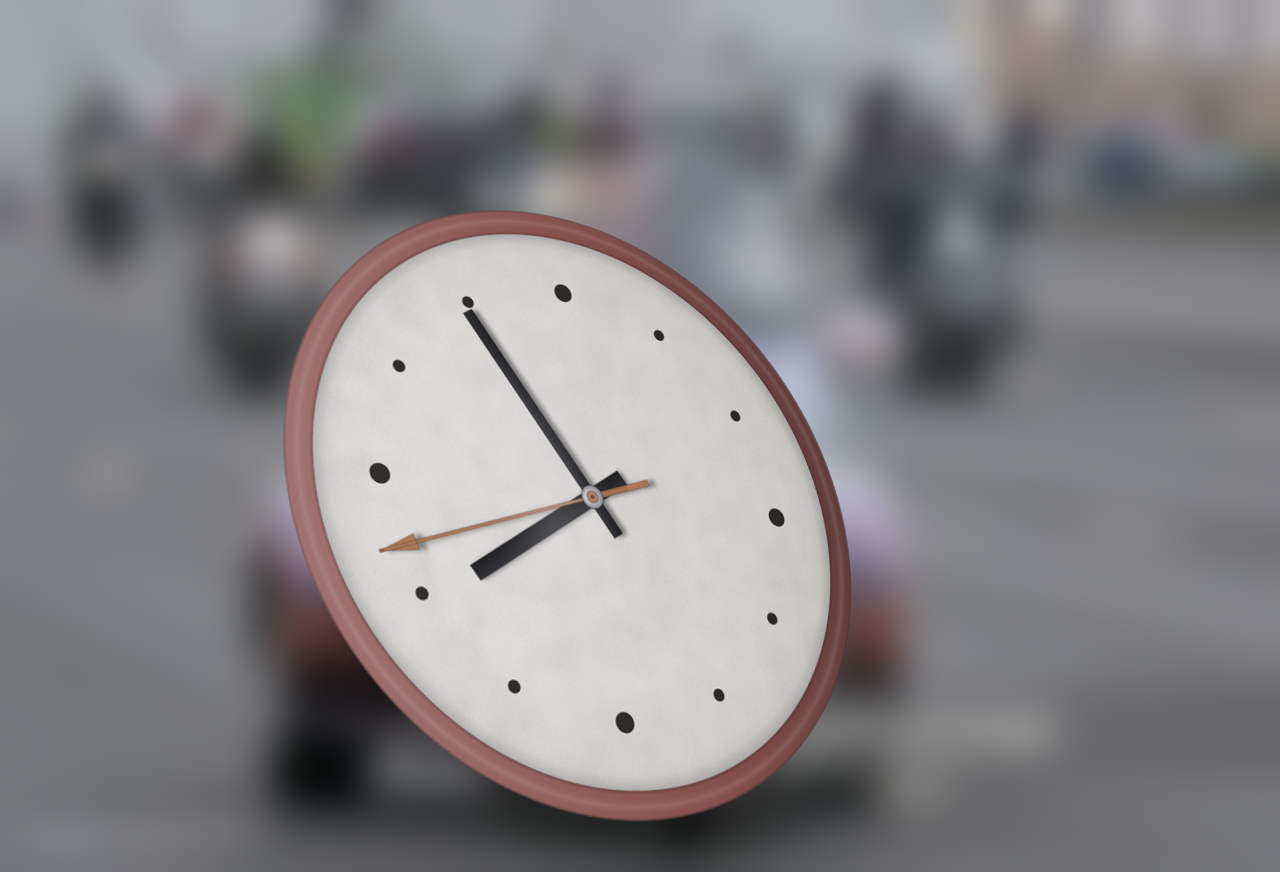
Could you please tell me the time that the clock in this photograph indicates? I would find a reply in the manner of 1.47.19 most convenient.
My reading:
7.54.42
